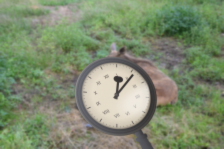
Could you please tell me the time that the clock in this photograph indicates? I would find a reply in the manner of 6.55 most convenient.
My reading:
1.11
